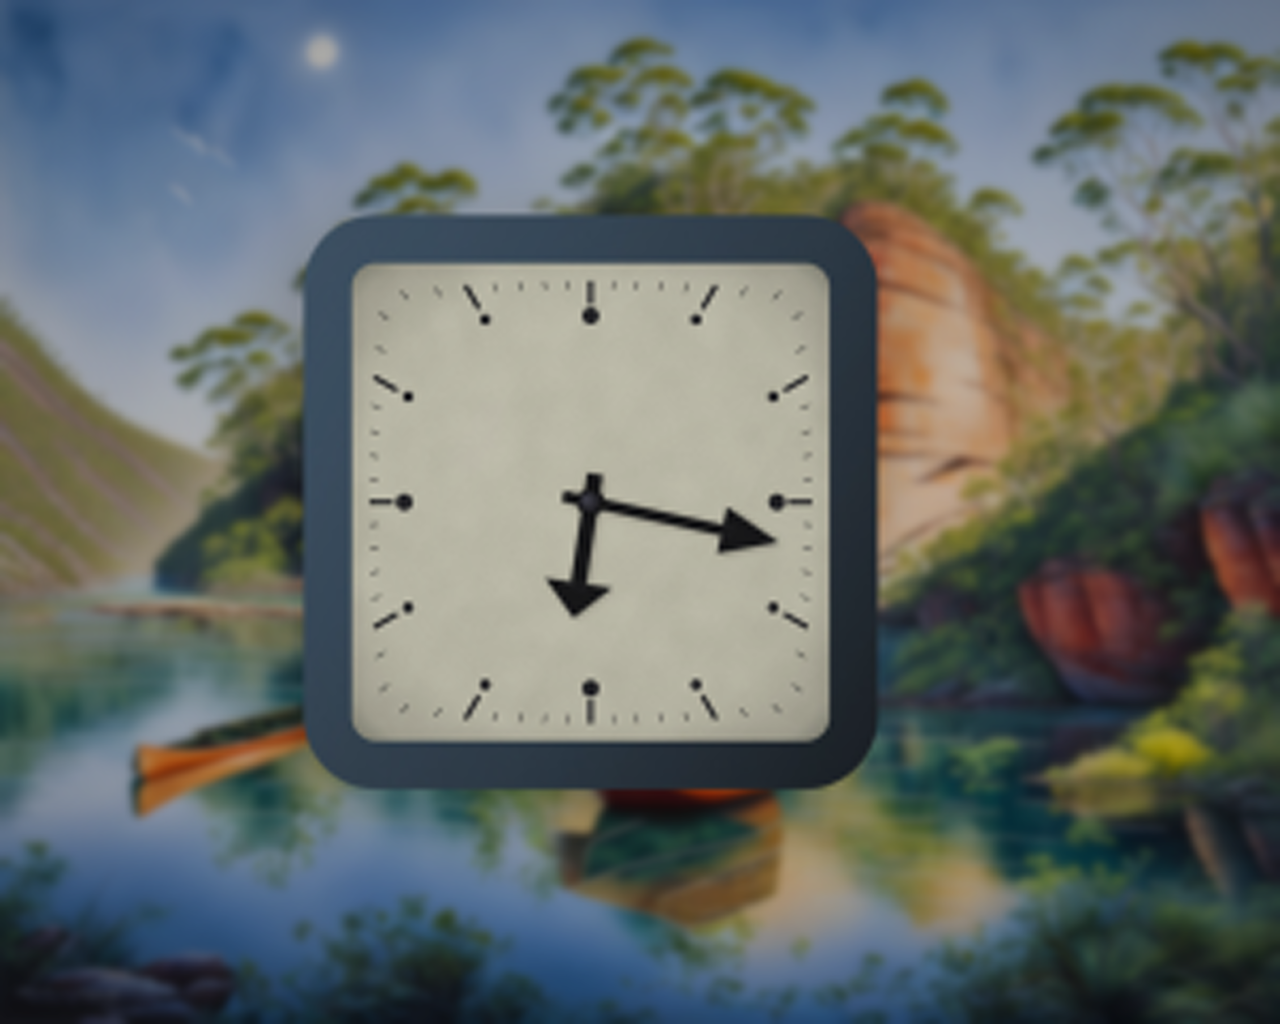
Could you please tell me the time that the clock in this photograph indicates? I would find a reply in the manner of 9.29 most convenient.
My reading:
6.17
